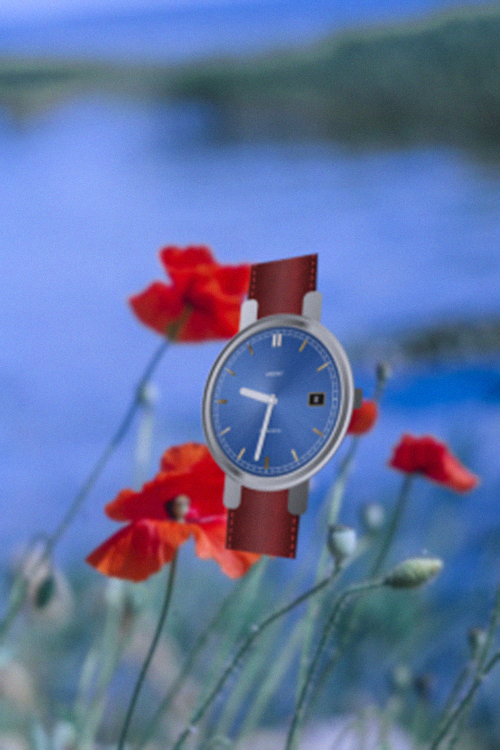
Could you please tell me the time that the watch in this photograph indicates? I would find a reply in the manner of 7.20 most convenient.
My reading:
9.32
